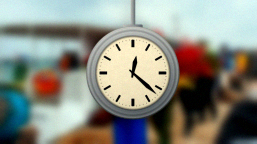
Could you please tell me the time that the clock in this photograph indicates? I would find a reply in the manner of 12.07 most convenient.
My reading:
12.22
